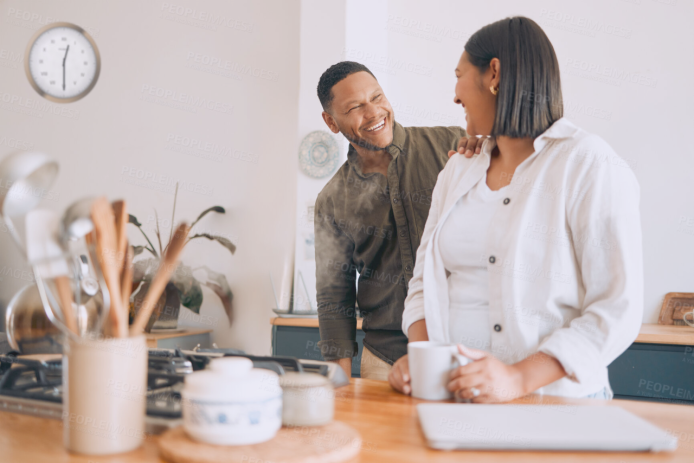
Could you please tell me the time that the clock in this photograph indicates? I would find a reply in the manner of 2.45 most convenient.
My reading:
12.30
